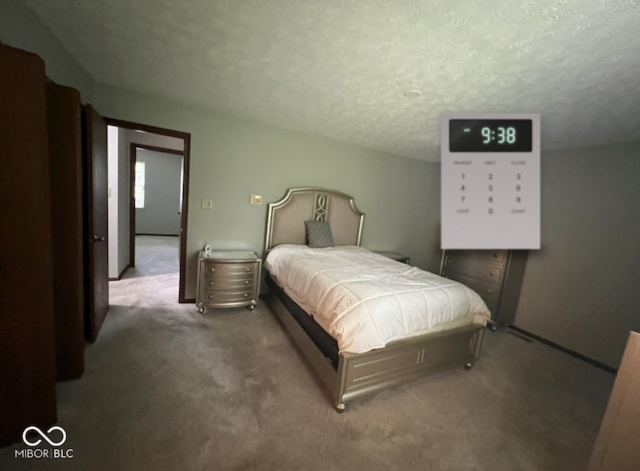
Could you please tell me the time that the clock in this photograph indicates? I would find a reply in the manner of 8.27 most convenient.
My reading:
9.38
